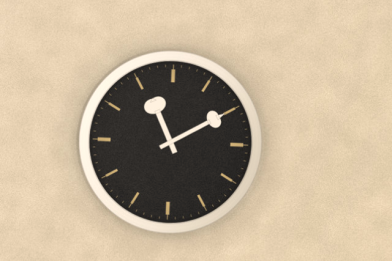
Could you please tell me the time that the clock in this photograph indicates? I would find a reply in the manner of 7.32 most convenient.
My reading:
11.10
